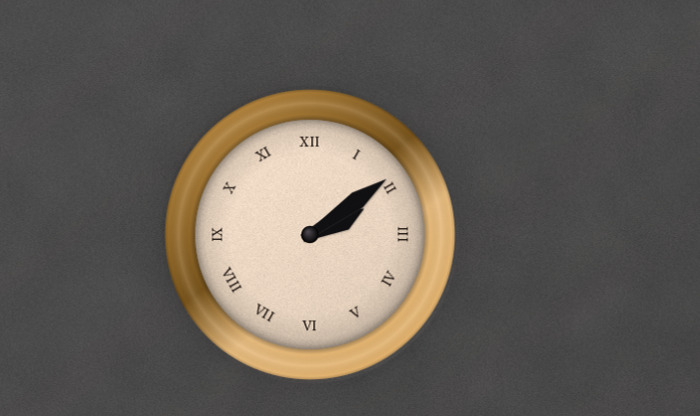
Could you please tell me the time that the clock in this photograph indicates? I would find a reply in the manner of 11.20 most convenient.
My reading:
2.09
